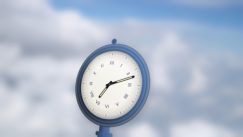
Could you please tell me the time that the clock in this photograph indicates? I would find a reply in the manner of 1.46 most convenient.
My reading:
7.12
